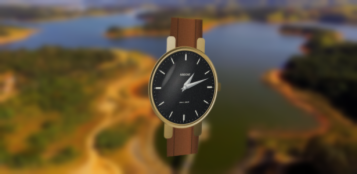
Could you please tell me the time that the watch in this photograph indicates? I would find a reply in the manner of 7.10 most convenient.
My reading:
1.12
